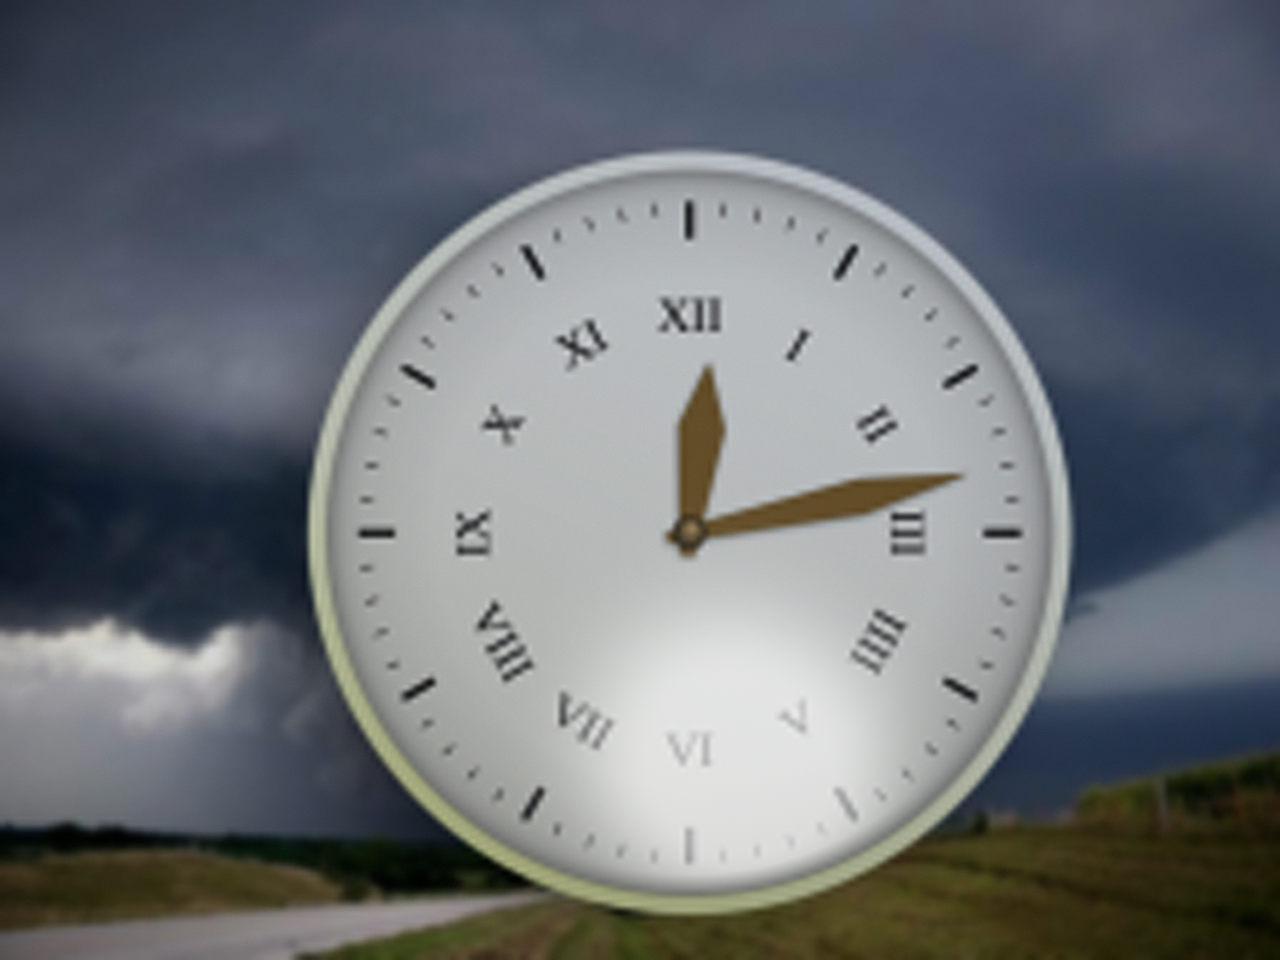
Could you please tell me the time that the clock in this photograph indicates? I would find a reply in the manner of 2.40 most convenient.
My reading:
12.13
